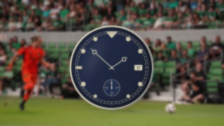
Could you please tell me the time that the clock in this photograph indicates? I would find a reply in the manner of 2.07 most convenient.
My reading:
1.52
